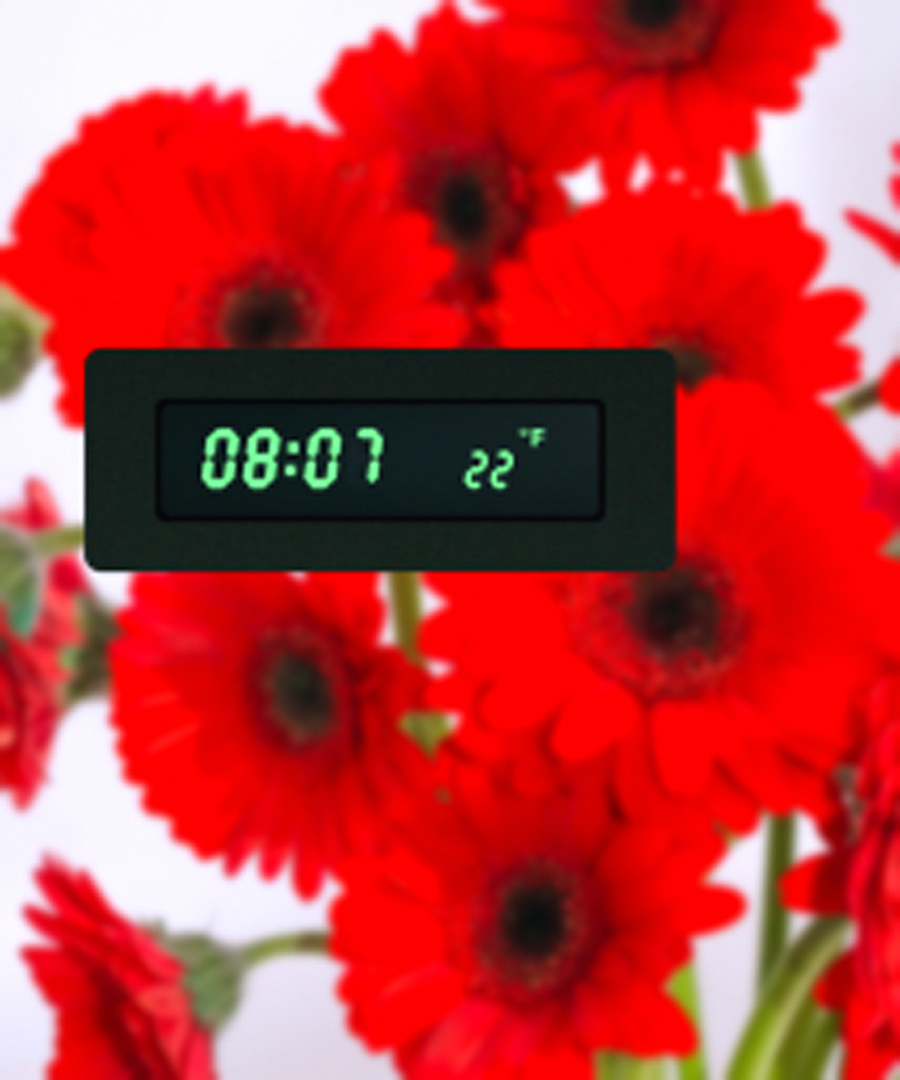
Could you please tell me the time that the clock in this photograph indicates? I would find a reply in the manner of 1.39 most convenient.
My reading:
8.07
